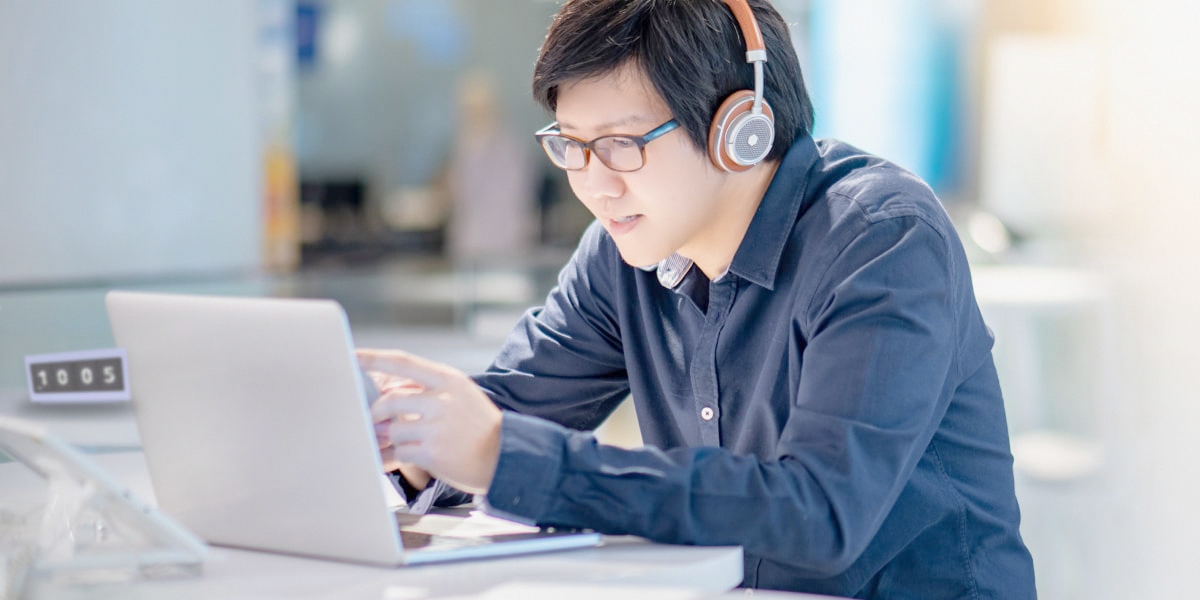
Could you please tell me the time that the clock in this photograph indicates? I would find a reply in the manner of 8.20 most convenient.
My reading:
10.05
